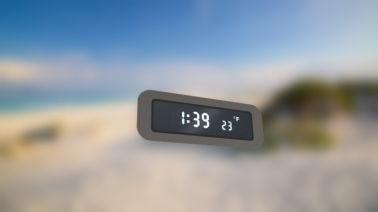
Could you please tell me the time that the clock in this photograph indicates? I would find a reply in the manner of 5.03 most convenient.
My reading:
1.39
